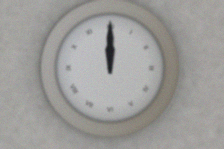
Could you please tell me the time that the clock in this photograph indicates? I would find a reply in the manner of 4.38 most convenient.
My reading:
12.00
